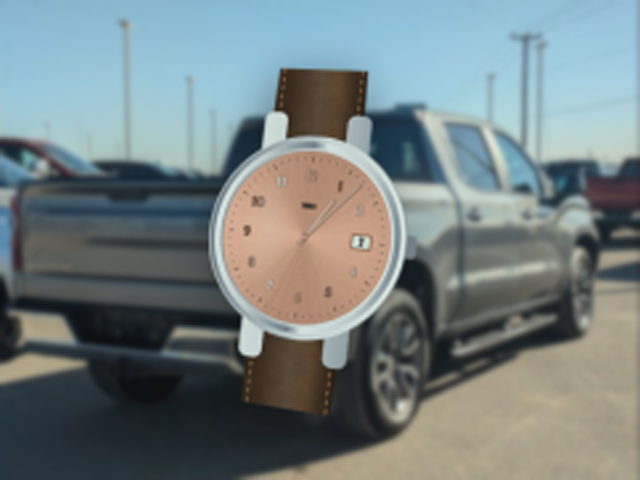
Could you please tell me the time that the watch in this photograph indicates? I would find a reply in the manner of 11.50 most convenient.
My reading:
1.07
